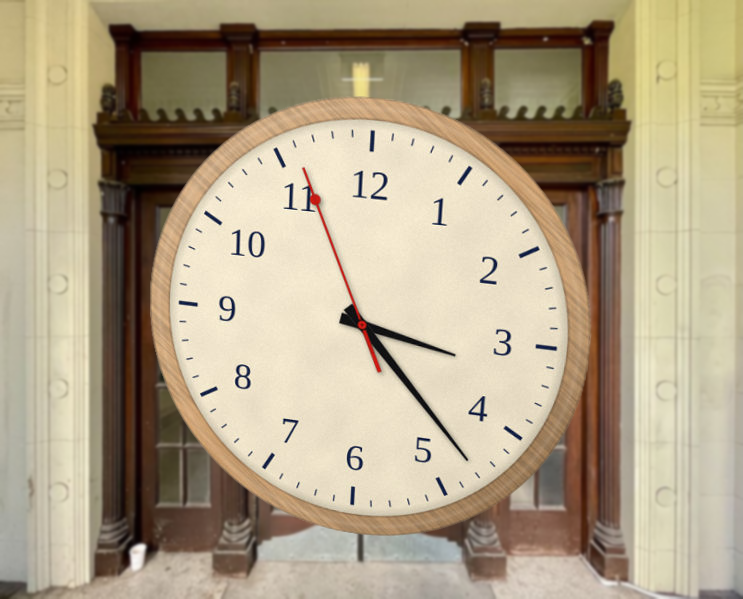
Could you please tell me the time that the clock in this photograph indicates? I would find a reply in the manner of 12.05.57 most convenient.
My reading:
3.22.56
